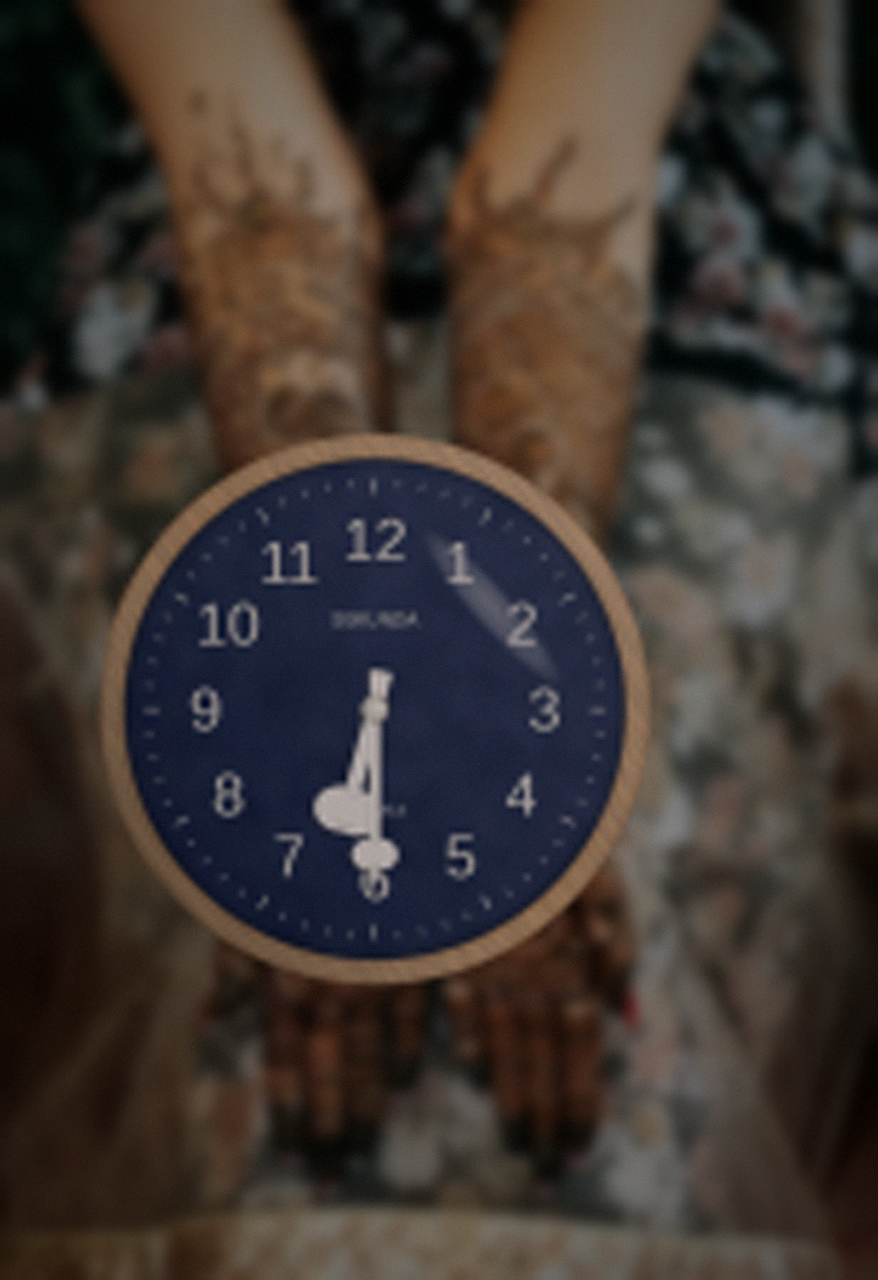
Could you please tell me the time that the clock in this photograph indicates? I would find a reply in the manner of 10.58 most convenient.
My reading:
6.30
